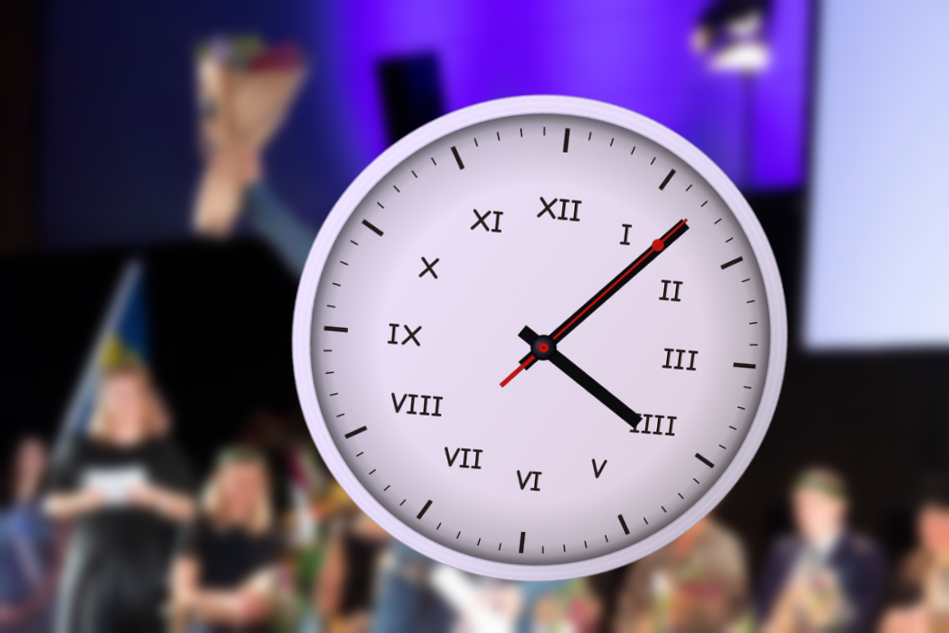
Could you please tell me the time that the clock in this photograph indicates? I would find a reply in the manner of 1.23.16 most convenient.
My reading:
4.07.07
